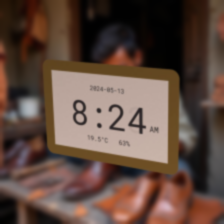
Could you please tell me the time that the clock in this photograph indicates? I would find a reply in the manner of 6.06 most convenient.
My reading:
8.24
